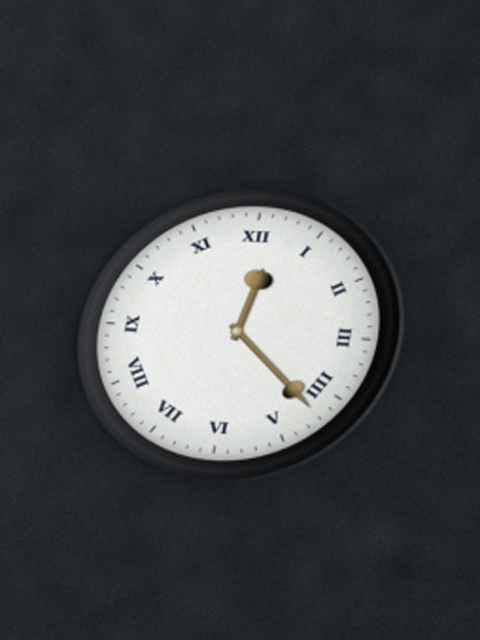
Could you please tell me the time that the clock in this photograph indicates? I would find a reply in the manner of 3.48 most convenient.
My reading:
12.22
